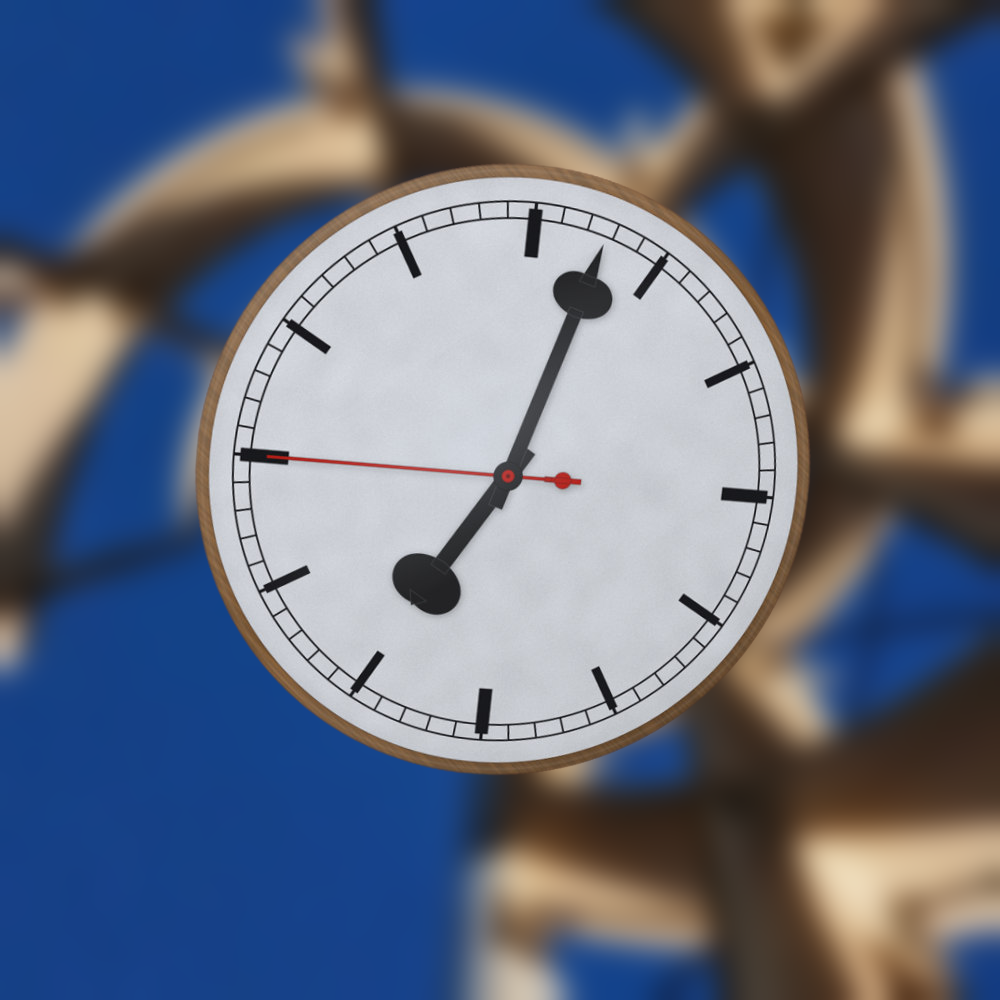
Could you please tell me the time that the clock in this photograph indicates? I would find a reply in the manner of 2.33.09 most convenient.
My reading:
7.02.45
